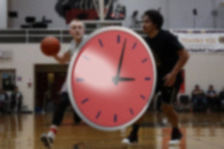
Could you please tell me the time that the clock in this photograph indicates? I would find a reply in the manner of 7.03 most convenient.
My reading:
3.02
